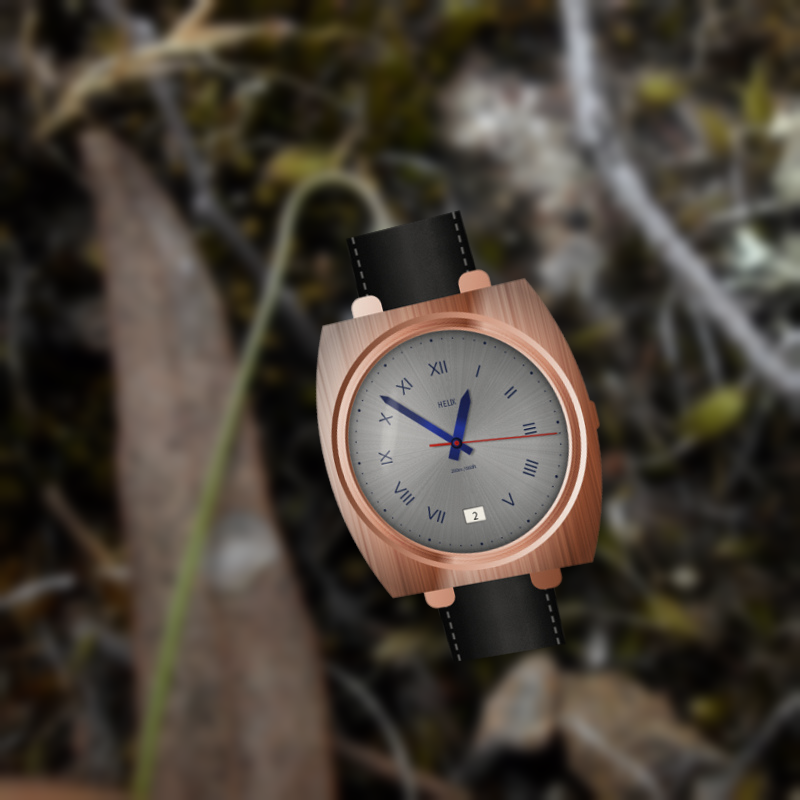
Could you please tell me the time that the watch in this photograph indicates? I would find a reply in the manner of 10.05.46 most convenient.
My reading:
12.52.16
